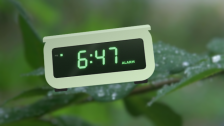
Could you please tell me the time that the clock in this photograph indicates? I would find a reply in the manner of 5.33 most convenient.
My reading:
6.47
